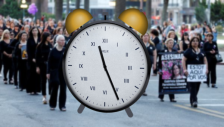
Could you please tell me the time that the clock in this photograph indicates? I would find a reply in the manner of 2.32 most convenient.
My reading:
11.26
